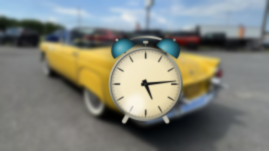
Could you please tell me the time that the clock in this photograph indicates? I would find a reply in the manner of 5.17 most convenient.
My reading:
5.14
